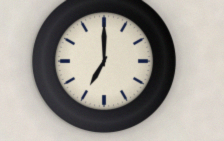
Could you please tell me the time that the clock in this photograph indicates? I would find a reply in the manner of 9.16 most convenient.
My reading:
7.00
